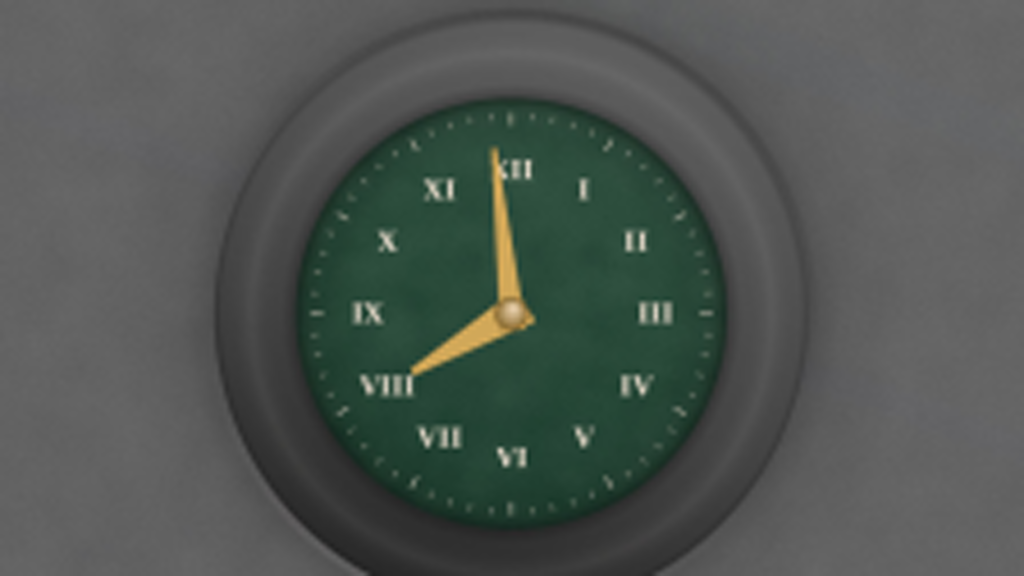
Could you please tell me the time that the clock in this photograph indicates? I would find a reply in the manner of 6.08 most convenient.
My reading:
7.59
